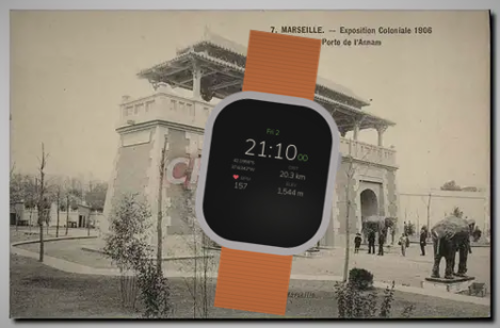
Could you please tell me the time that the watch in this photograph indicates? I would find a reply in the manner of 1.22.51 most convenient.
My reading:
21.10.00
